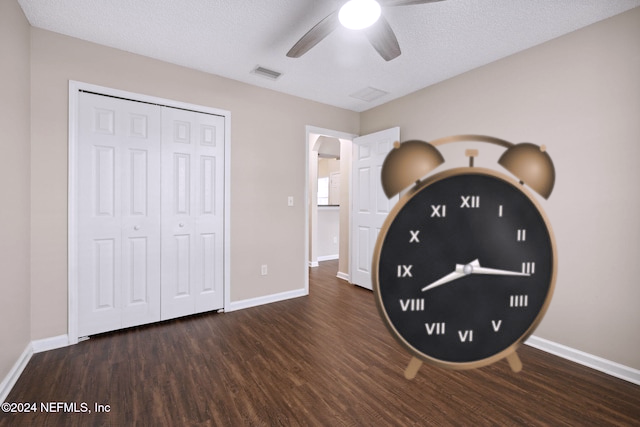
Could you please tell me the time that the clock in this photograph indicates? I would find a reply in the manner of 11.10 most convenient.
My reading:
8.16
